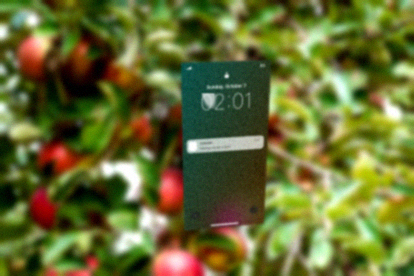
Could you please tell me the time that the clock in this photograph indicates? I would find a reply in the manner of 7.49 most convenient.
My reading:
2.01
